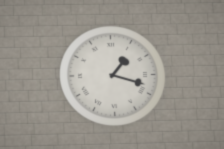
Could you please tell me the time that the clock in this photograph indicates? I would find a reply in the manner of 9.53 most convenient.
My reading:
1.18
